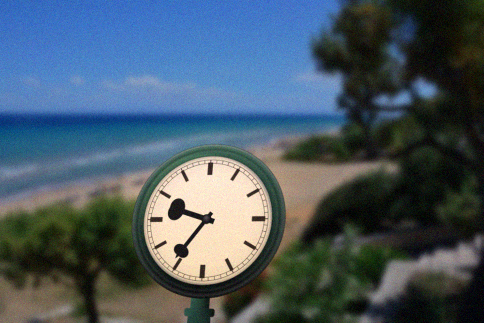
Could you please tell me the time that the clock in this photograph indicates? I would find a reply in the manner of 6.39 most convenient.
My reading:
9.36
